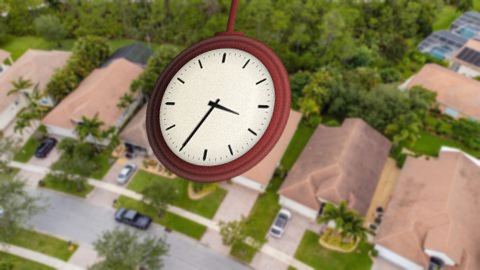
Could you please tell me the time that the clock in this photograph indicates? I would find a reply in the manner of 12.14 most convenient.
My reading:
3.35
